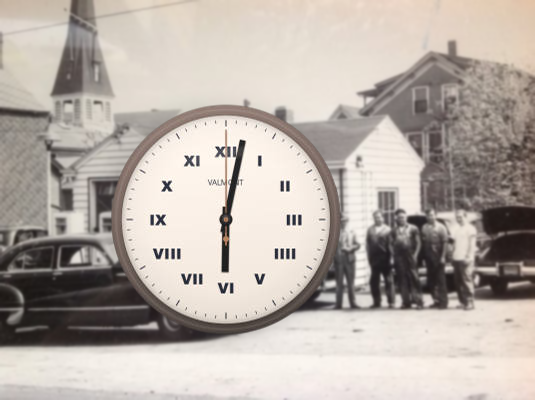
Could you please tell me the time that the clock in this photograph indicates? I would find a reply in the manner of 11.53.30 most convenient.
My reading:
6.02.00
